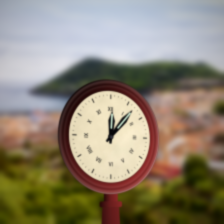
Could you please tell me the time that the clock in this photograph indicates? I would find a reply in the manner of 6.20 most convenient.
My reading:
12.07
